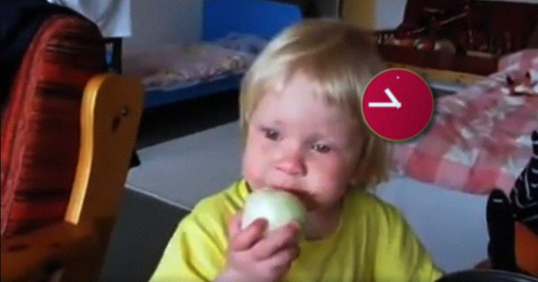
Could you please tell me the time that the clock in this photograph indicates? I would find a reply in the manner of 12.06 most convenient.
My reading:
10.45
